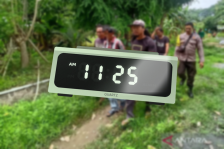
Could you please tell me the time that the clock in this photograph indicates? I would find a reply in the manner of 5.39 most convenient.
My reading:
11.25
